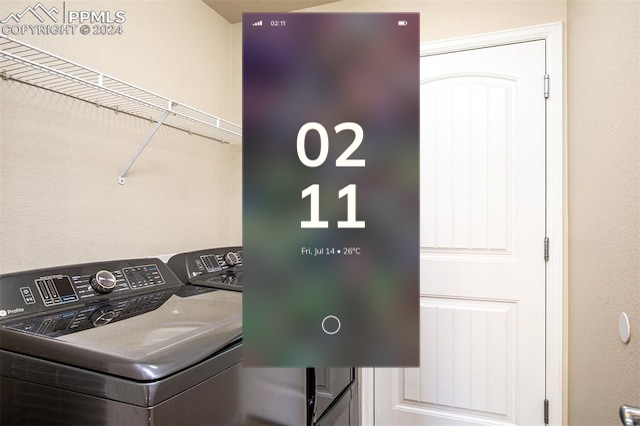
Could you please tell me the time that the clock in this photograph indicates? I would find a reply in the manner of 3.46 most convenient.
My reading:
2.11
